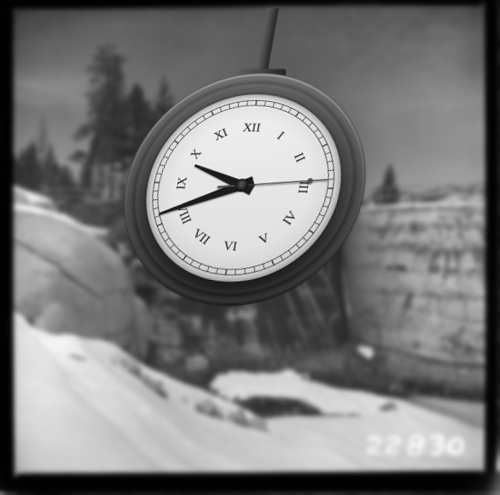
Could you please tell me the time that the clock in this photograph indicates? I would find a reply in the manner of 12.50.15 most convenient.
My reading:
9.41.14
